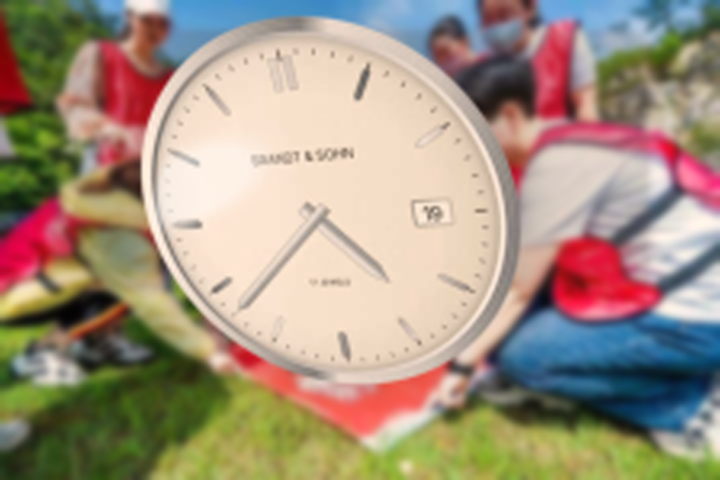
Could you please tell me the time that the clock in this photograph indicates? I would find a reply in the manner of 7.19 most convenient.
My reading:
4.38
